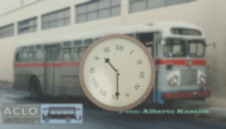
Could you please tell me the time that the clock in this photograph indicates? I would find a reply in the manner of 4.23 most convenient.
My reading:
10.29
